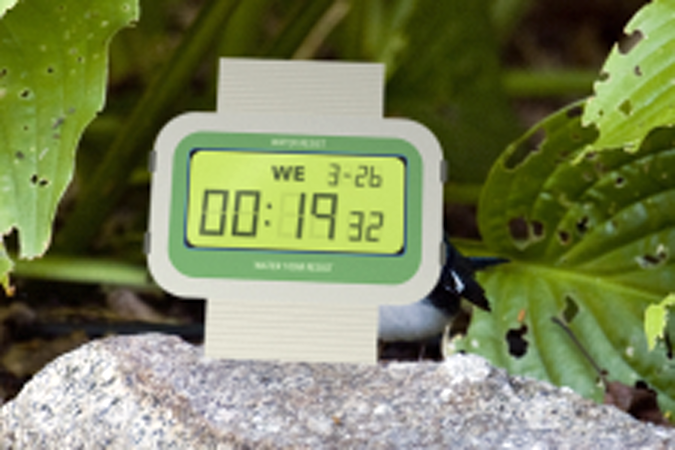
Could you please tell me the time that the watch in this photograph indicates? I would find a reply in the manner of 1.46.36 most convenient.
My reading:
0.19.32
